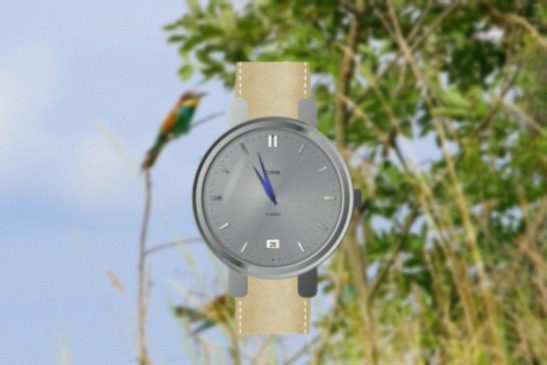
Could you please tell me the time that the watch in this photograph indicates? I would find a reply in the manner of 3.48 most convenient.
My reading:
10.57
